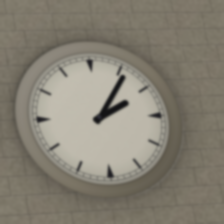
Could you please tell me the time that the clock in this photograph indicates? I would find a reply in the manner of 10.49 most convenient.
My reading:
2.06
